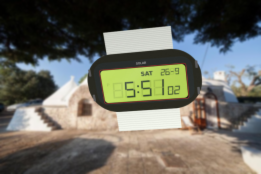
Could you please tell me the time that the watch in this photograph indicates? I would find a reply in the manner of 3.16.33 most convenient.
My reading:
5.51.02
